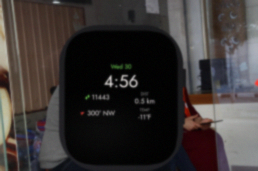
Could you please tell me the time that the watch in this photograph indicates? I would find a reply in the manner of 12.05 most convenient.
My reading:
4.56
